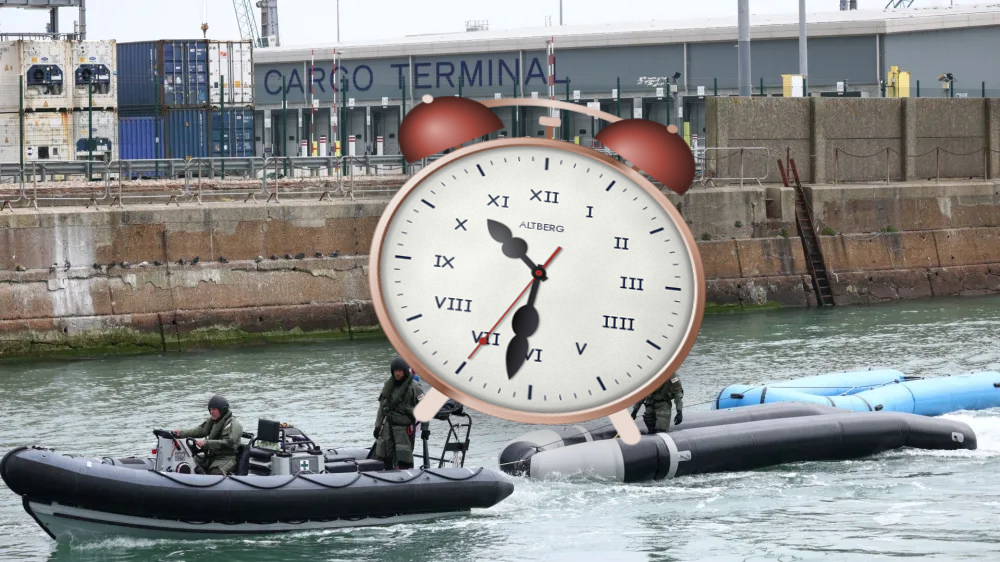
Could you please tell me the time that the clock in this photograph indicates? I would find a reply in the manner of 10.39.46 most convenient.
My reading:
10.31.35
